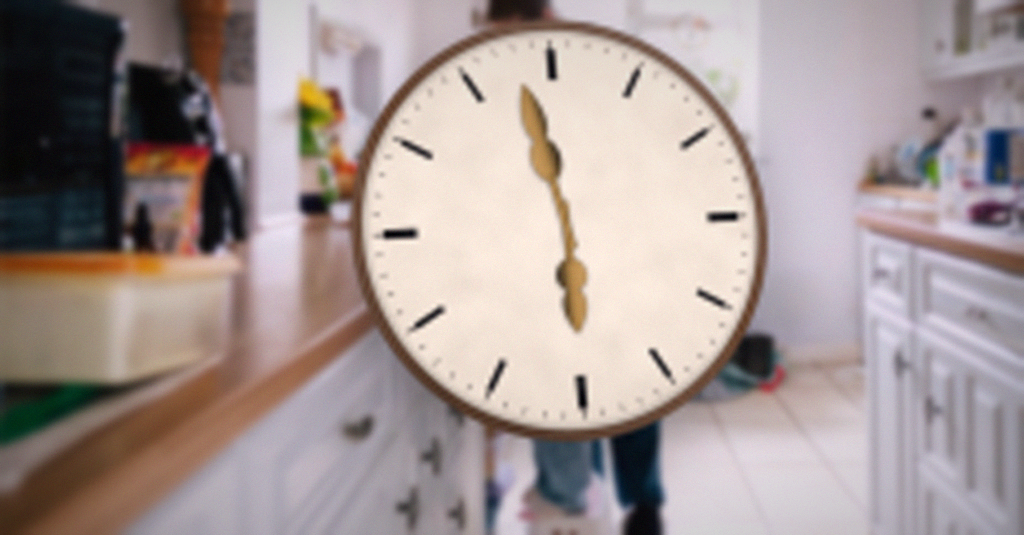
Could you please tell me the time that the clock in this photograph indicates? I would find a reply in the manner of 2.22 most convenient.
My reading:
5.58
